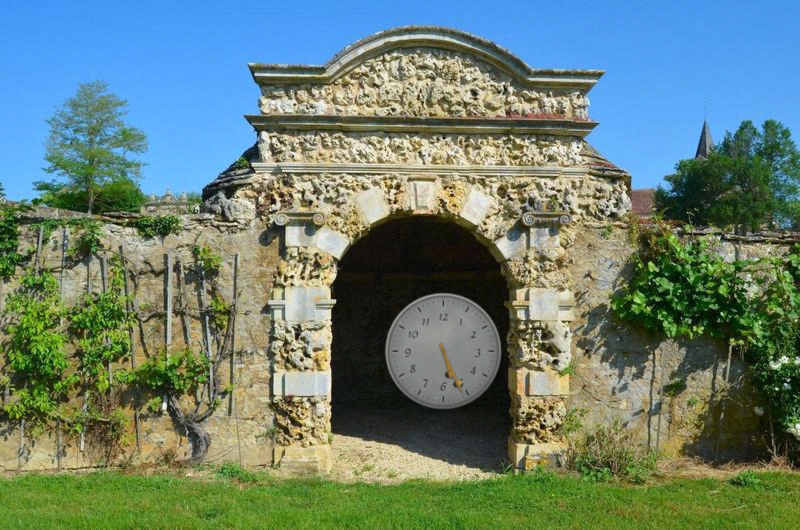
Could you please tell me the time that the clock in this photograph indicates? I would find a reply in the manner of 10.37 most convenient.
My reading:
5.26
